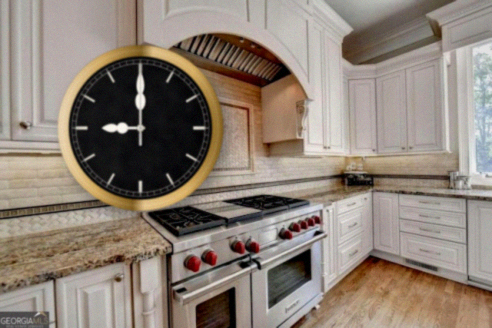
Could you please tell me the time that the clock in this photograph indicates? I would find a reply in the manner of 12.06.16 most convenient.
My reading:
9.00.00
